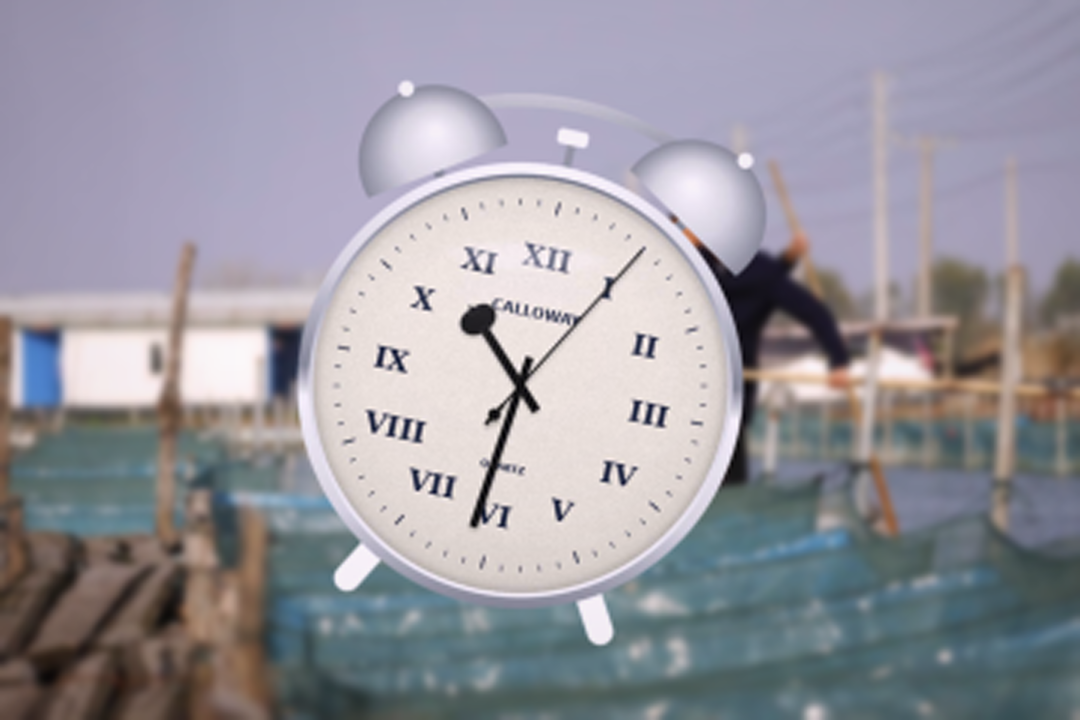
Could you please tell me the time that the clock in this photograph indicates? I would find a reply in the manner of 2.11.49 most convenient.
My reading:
10.31.05
